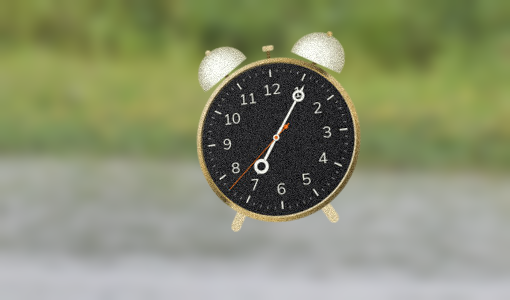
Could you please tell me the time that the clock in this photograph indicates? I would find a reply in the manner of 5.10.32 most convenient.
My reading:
7.05.38
